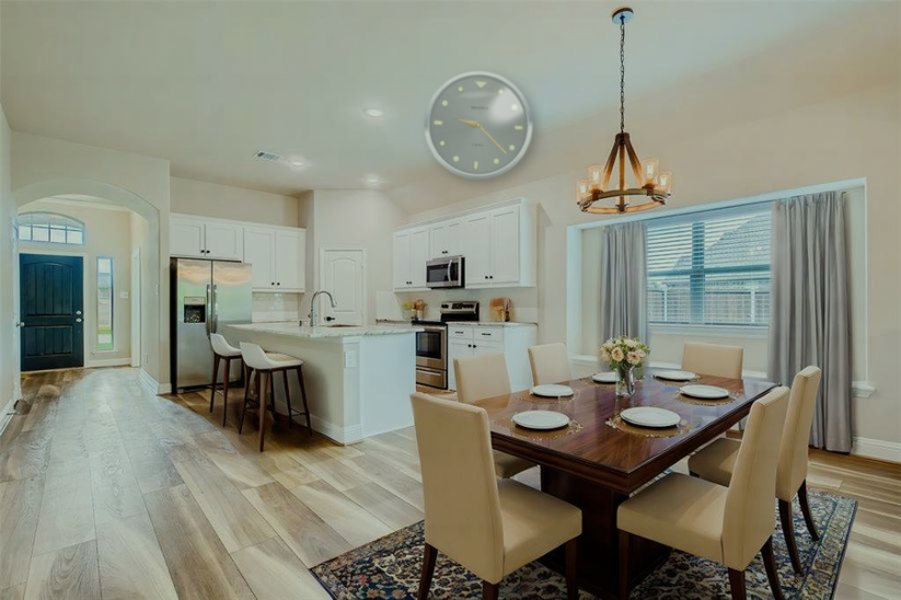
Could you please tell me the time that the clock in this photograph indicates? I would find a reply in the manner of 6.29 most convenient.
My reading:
9.22
